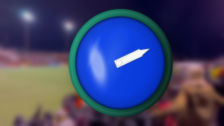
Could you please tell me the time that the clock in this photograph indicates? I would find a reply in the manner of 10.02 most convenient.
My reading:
2.11
